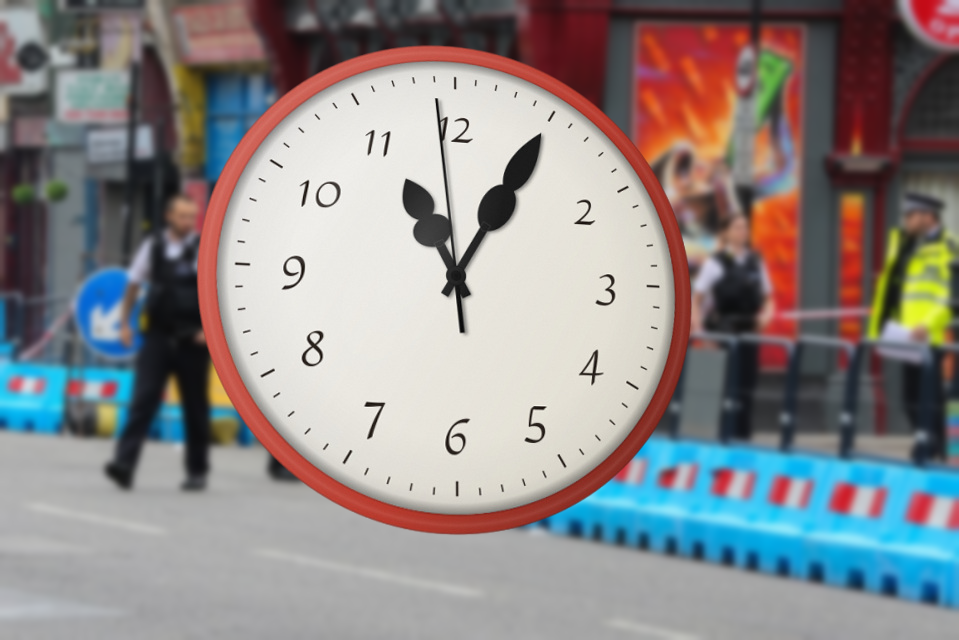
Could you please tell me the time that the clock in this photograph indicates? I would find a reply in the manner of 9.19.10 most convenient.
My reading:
11.04.59
